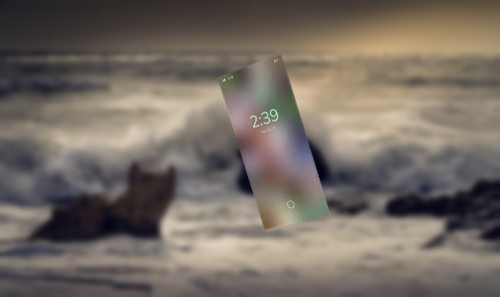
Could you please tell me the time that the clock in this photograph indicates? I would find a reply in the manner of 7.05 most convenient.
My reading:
2.39
